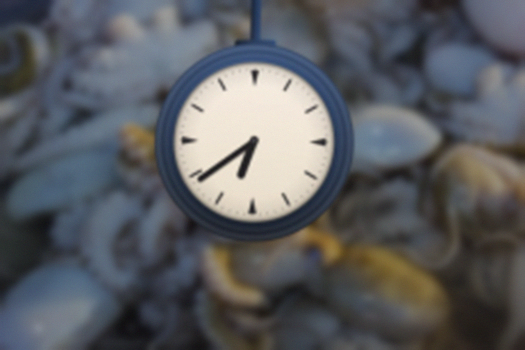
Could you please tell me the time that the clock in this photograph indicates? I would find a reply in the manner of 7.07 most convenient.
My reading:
6.39
